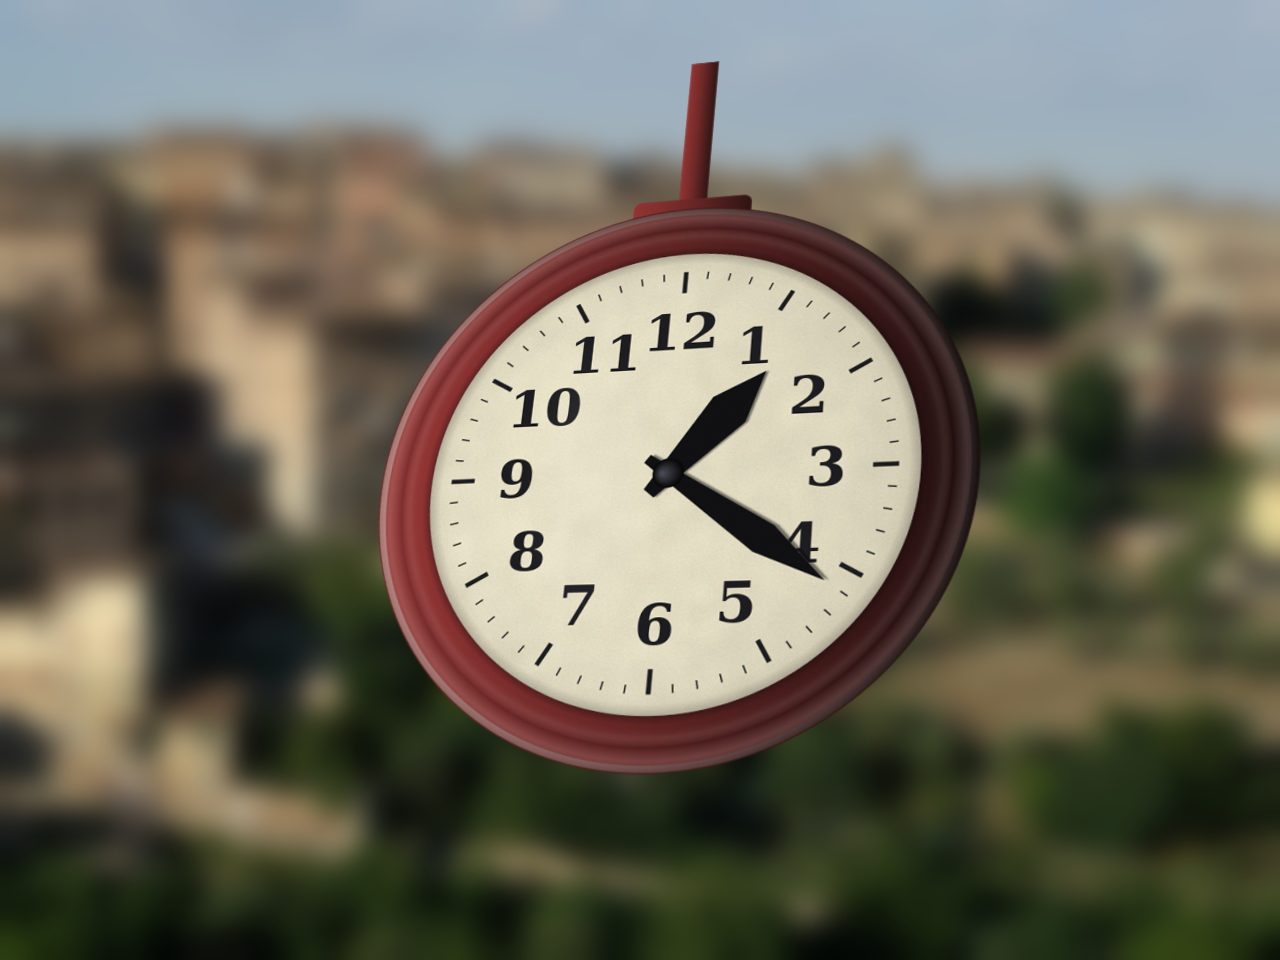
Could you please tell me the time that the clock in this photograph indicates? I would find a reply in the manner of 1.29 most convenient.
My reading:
1.21
